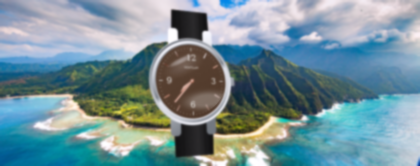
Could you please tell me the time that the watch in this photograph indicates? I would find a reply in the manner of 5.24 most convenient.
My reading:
7.37
